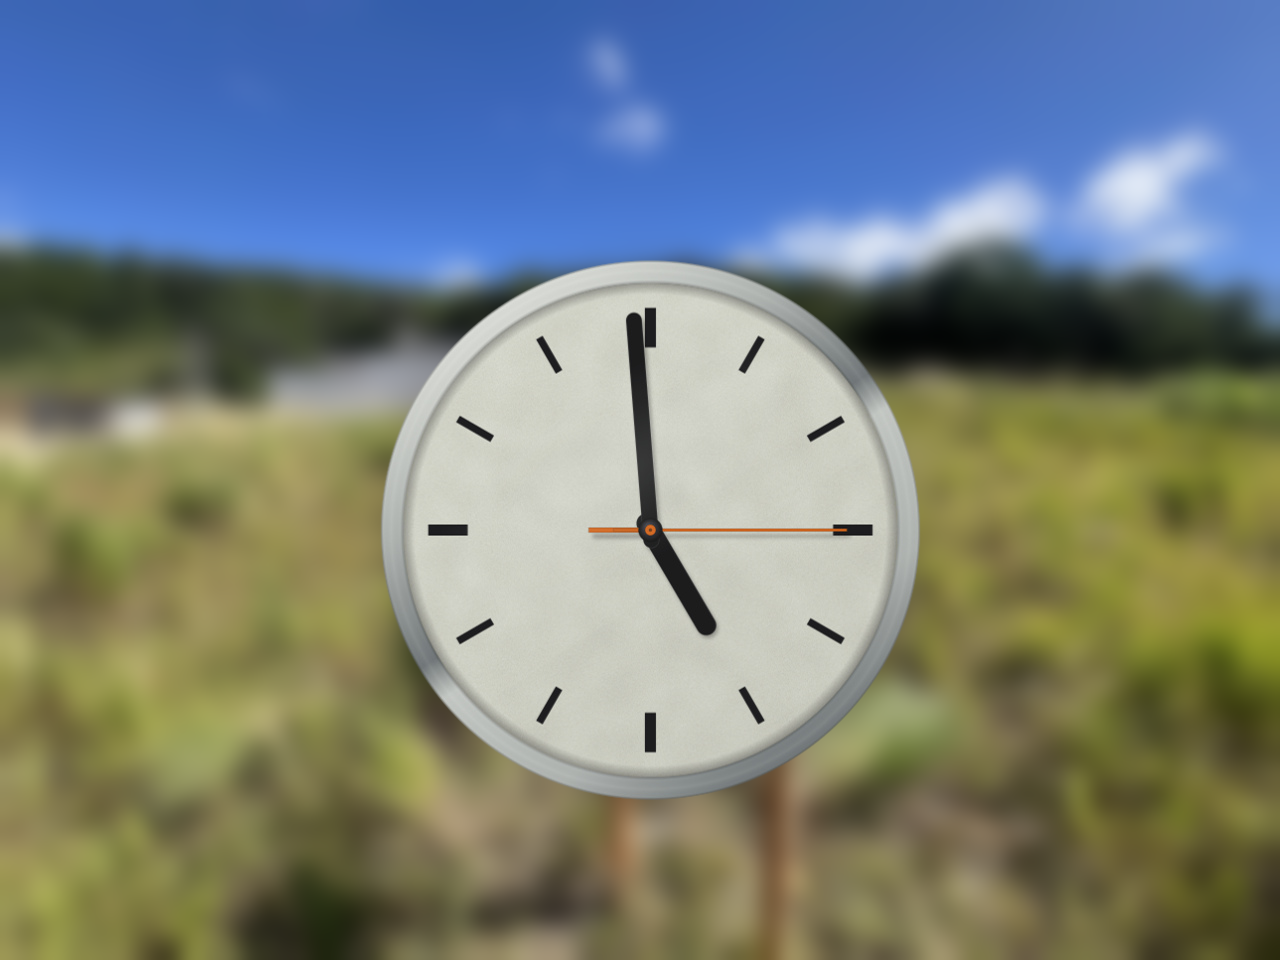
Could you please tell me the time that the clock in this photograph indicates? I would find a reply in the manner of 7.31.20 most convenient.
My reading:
4.59.15
